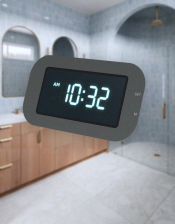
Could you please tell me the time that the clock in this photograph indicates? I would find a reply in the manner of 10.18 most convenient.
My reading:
10.32
